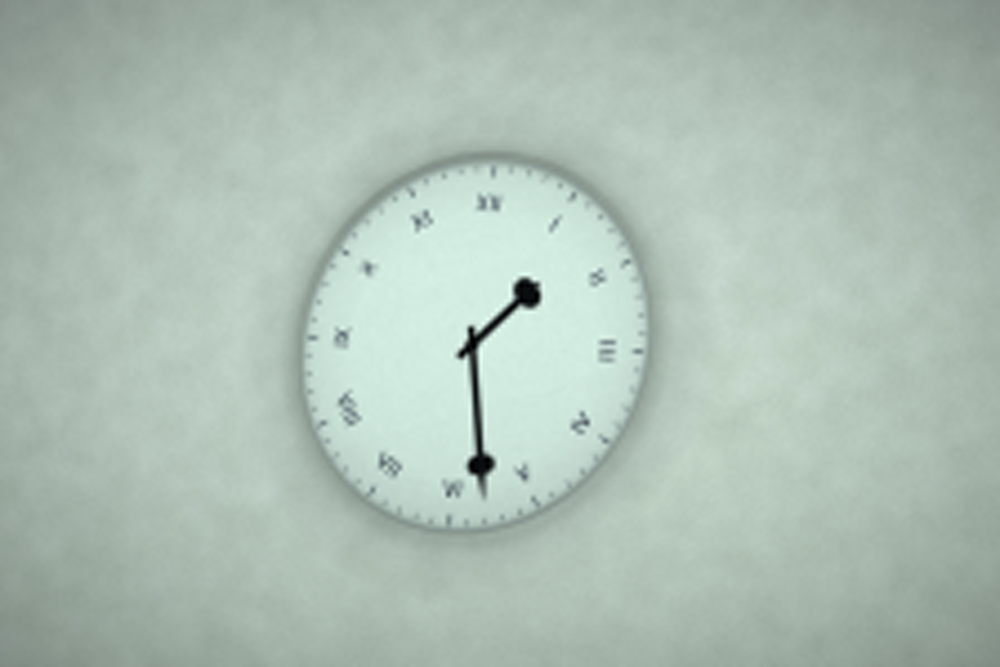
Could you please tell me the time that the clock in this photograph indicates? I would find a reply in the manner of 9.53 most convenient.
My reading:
1.28
